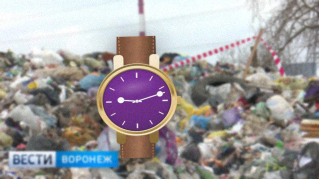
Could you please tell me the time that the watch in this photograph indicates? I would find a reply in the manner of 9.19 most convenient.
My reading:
9.12
